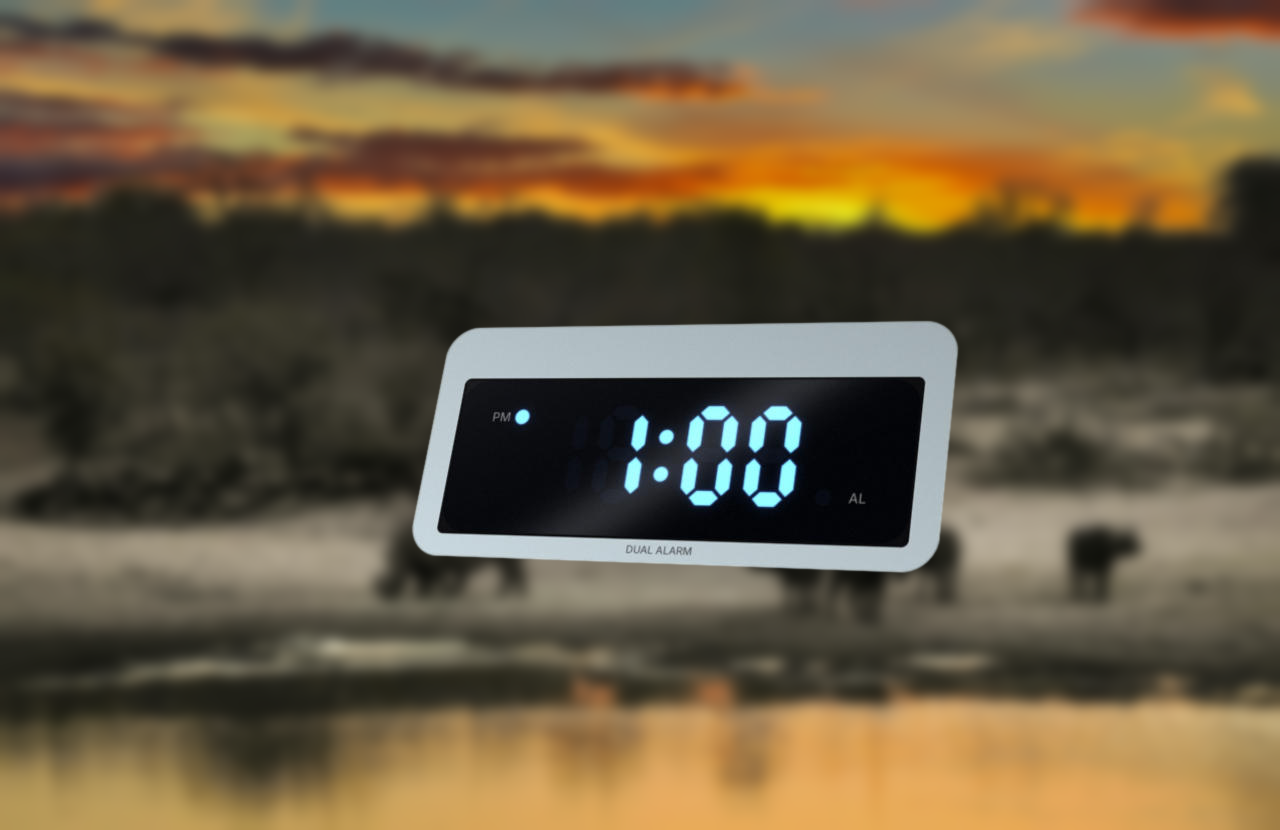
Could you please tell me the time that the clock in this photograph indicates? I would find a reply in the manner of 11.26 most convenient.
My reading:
1.00
